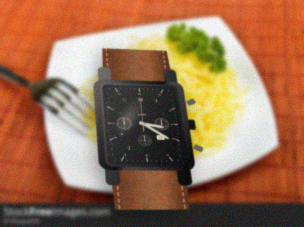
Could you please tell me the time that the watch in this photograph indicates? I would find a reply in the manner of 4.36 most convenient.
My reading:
3.21
